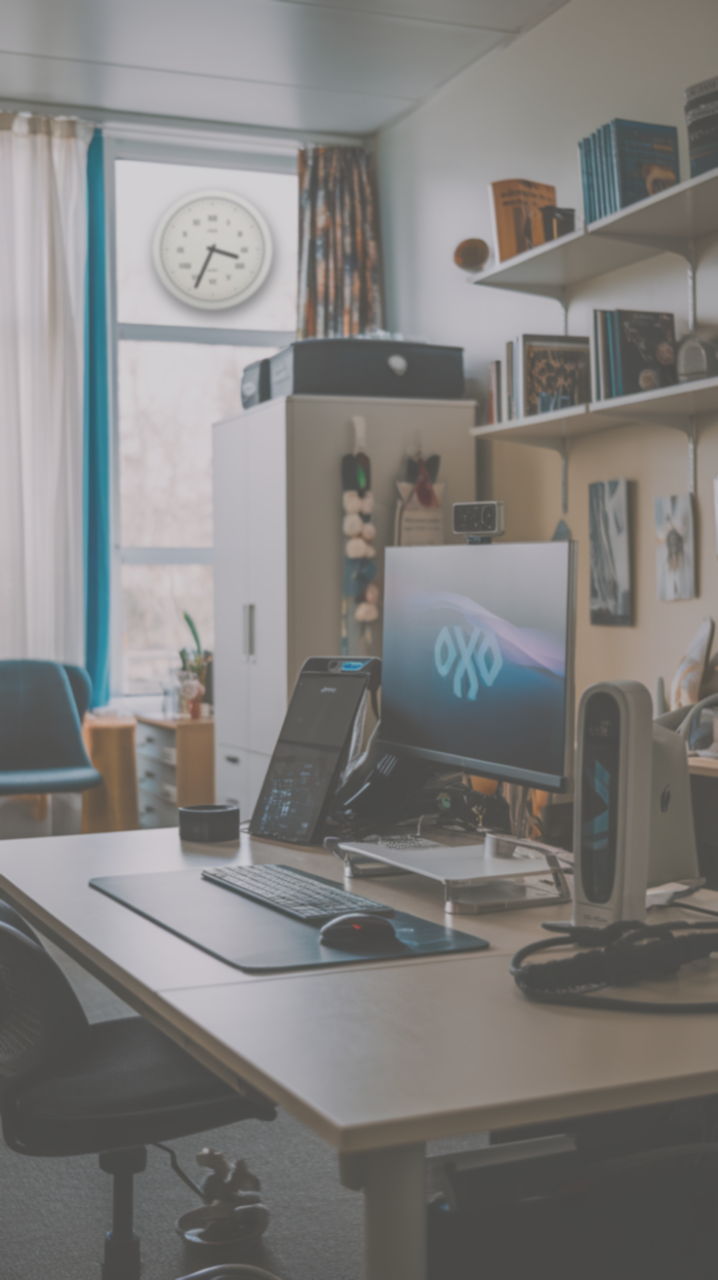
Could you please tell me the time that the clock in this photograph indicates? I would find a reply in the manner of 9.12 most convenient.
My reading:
3.34
